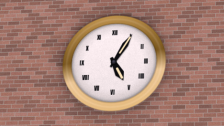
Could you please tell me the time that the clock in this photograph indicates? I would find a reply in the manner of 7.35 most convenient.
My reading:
5.05
